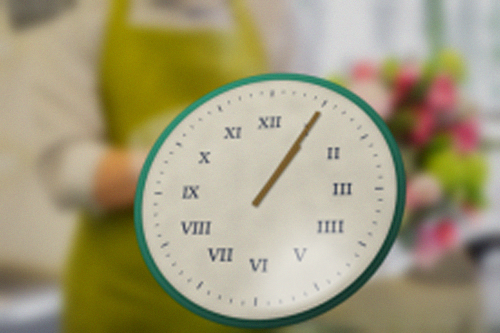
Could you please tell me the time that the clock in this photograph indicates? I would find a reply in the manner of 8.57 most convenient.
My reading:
1.05
